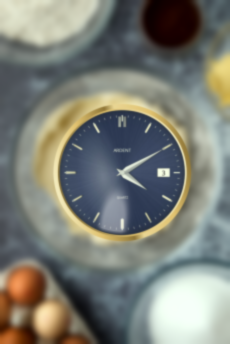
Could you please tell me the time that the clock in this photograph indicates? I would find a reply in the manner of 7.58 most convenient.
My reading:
4.10
